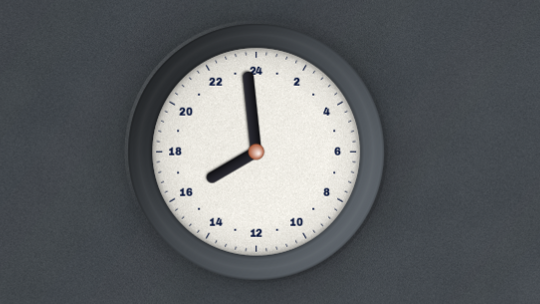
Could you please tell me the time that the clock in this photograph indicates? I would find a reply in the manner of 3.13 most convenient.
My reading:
15.59
